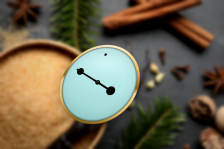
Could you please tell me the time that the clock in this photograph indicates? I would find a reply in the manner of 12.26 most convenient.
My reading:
3.49
